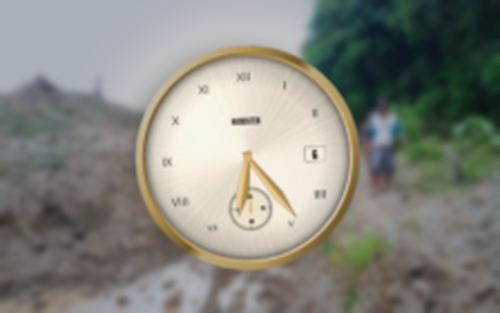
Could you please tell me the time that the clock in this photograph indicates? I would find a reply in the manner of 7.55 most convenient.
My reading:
6.24
